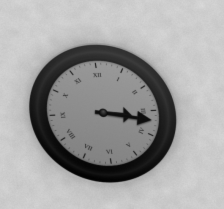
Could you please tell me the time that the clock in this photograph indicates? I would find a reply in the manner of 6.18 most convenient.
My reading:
3.17
